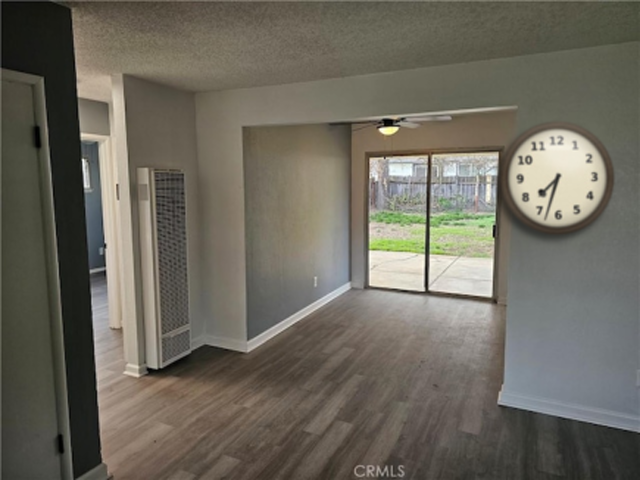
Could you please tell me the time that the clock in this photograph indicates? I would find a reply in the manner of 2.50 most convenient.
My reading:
7.33
